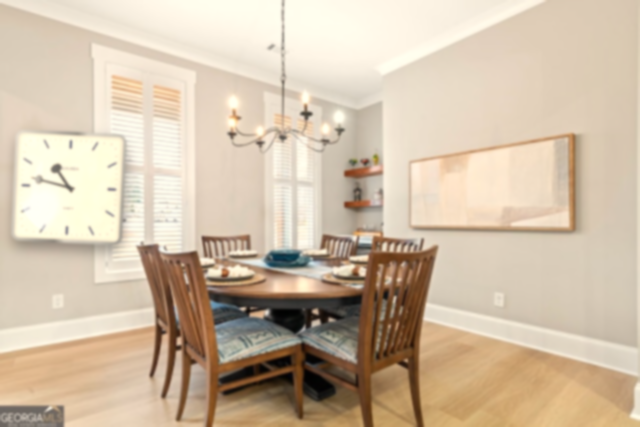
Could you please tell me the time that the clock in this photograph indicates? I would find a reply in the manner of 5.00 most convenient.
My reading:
10.47
